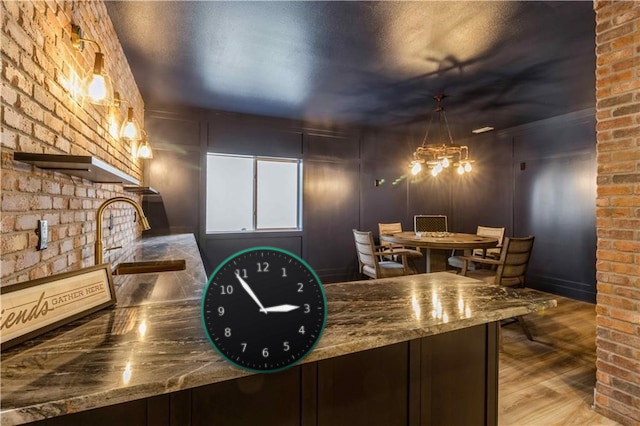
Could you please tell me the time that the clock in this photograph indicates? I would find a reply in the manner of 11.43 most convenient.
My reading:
2.54
